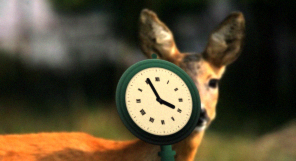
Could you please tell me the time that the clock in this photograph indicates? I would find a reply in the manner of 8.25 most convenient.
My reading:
3.56
